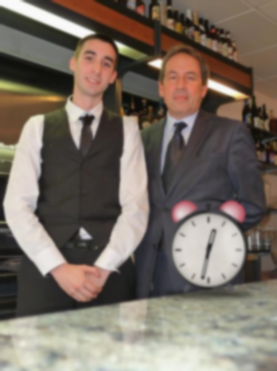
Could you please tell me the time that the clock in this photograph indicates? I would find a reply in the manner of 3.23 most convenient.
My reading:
12.32
